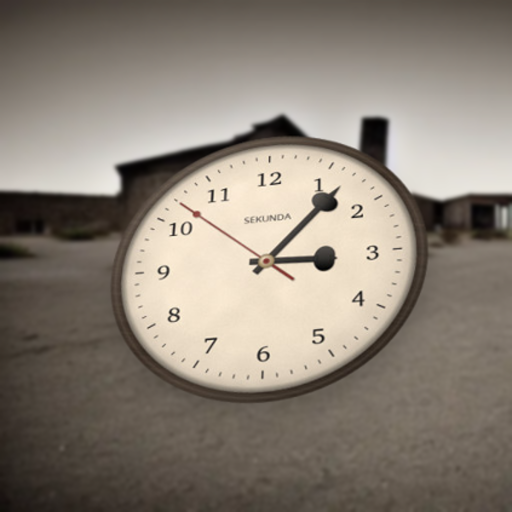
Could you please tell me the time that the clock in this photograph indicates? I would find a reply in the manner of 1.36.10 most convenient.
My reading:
3.06.52
